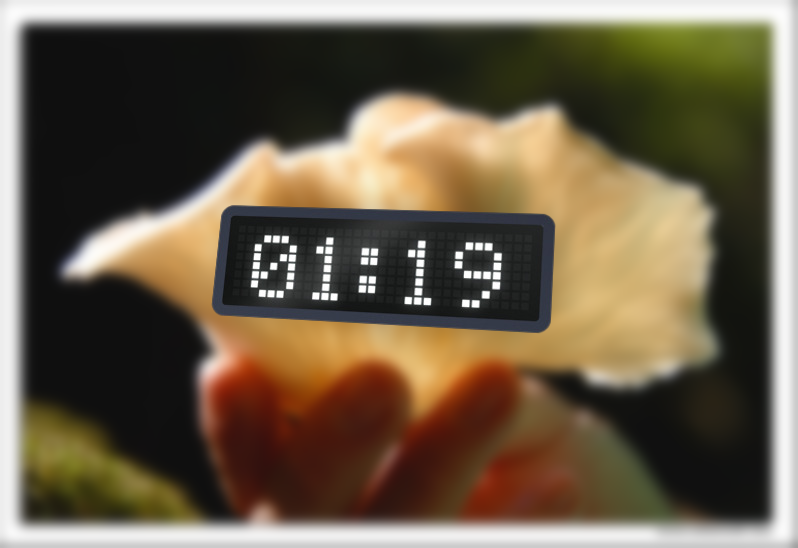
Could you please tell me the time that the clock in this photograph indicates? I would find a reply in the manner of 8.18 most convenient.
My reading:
1.19
